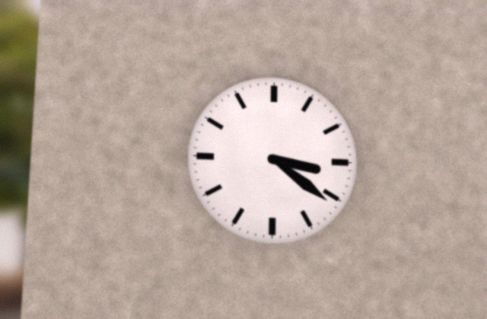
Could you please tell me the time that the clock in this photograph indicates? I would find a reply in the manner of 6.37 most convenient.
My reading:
3.21
